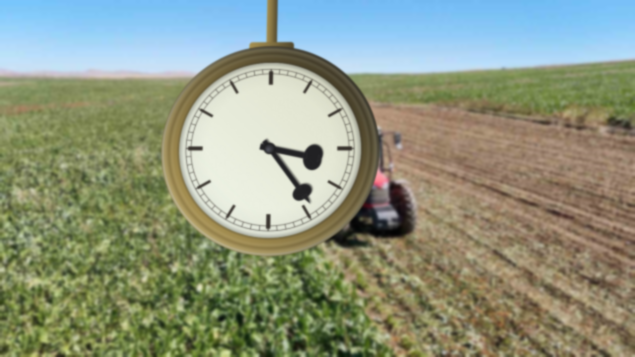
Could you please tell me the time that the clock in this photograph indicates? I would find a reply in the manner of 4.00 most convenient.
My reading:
3.24
